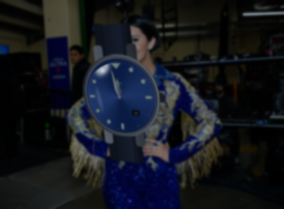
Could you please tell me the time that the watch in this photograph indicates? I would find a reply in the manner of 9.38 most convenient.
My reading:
11.58
